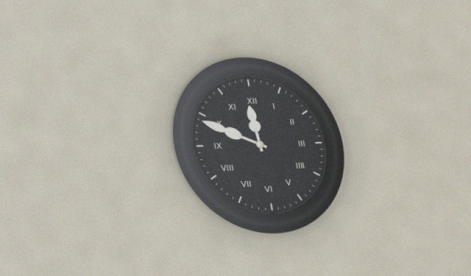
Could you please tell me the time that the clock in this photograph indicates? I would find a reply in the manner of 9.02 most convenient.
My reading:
11.49
